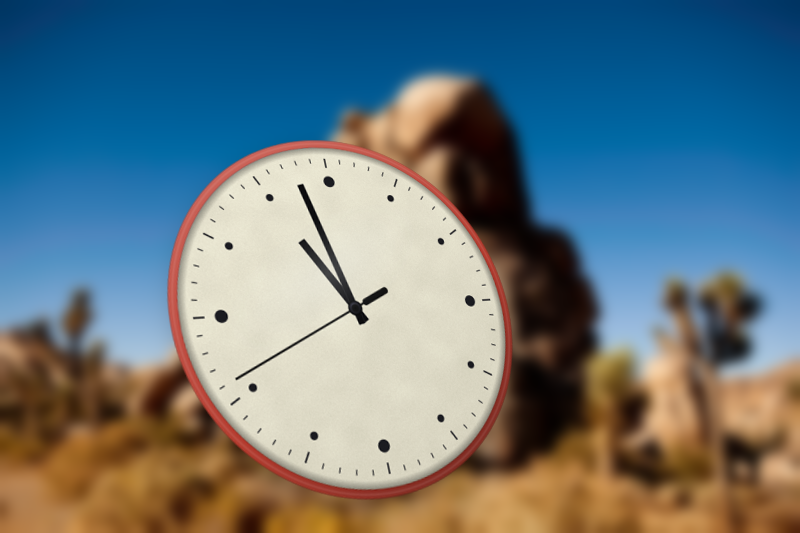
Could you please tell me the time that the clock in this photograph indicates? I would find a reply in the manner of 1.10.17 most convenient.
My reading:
10.57.41
